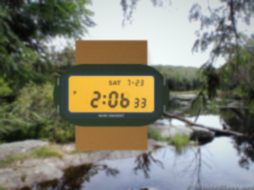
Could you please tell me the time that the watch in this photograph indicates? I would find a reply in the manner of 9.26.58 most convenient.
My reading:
2.06.33
